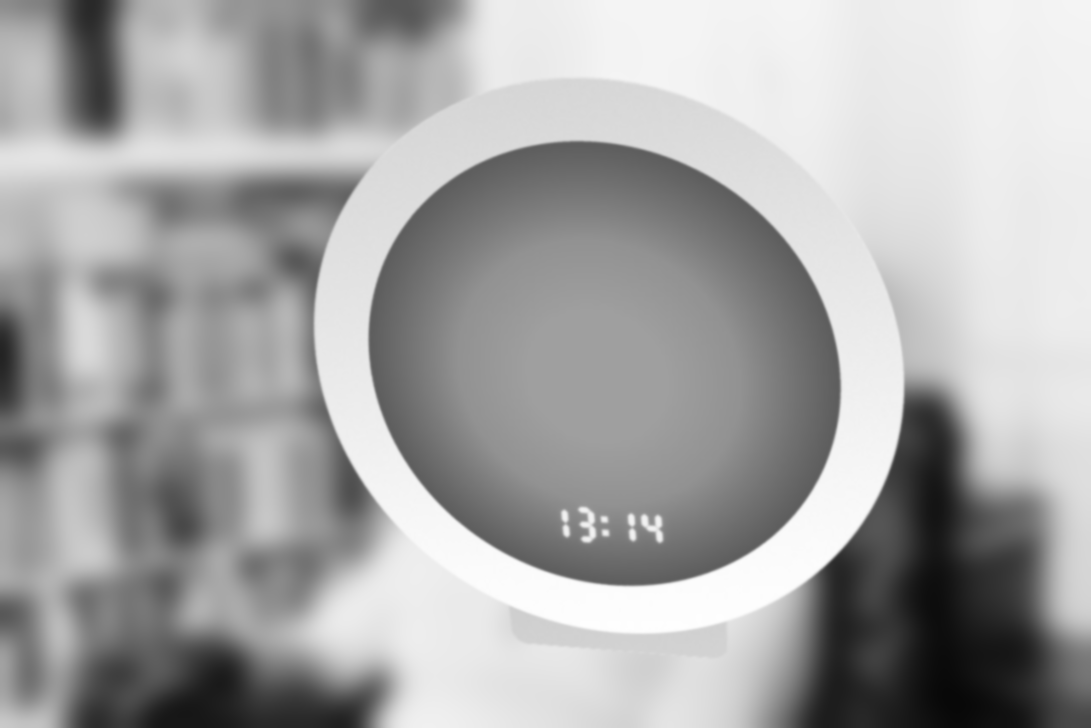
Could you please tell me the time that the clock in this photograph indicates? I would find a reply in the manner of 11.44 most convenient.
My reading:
13.14
